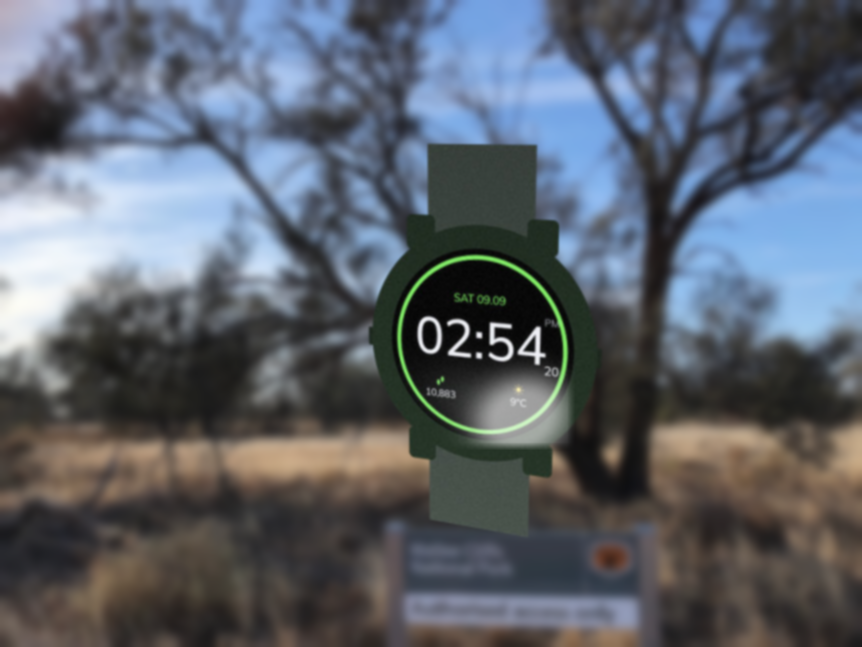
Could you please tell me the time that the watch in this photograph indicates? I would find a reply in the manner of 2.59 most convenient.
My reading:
2.54
